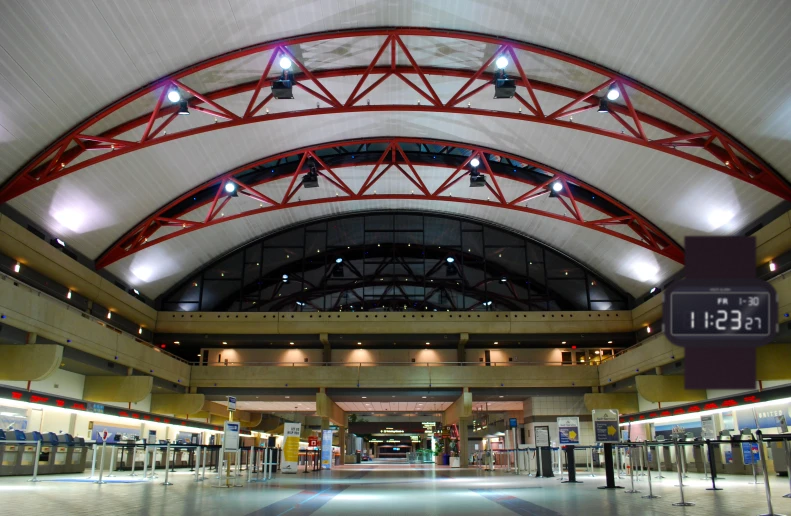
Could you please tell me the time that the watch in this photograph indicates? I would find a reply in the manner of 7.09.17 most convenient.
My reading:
11.23.27
